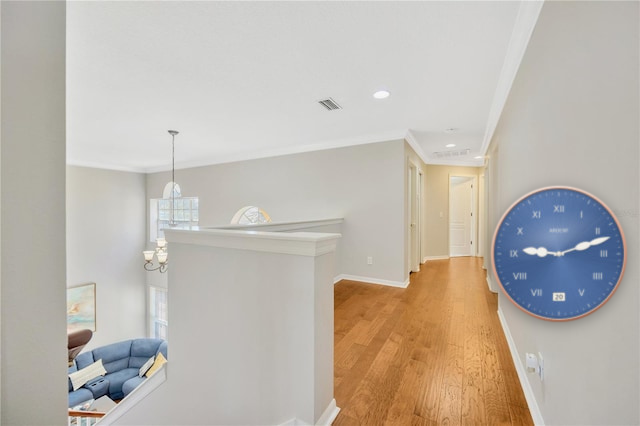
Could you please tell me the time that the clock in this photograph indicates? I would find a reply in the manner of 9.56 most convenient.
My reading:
9.12
